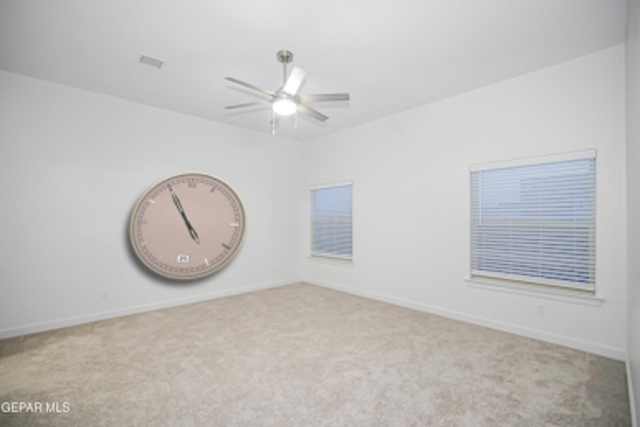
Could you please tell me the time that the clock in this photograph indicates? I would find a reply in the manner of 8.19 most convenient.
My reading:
4.55
